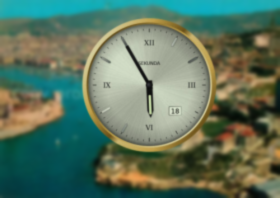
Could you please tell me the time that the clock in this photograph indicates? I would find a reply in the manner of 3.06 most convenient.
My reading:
5.55
